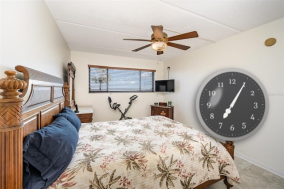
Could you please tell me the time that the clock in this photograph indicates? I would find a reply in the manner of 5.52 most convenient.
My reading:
7.05
